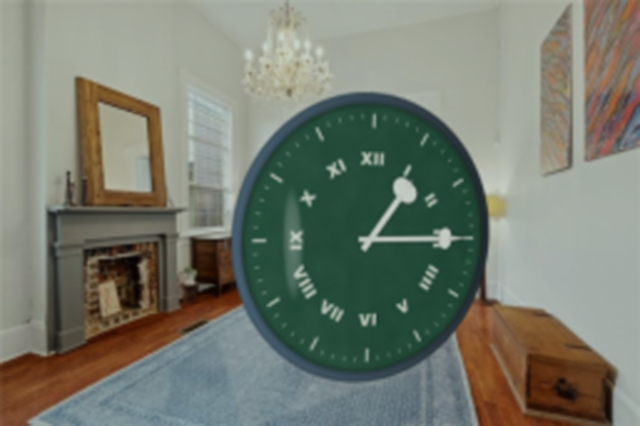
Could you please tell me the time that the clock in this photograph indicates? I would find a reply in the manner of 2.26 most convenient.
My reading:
1.15
